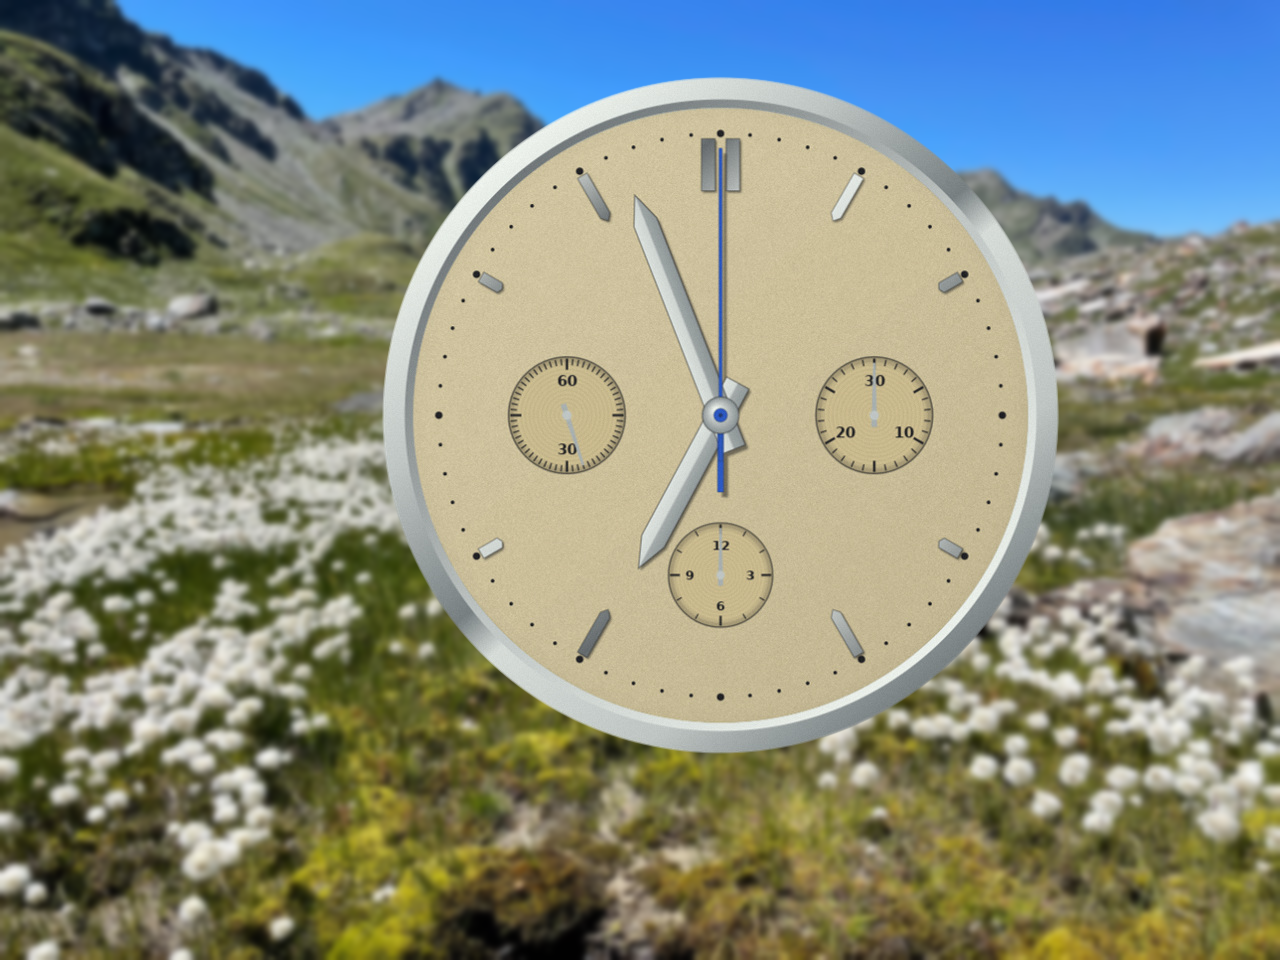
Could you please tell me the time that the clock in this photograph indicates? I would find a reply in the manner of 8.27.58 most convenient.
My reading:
6.56.27
